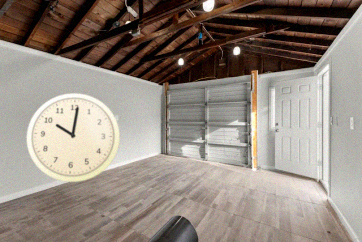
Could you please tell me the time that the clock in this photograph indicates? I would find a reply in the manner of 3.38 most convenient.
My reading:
10.01
